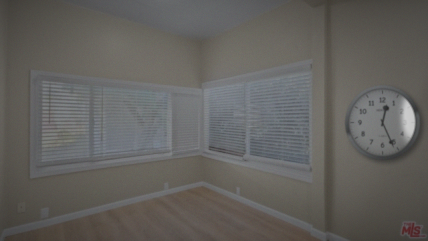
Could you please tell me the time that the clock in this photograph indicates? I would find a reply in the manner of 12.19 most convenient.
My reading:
12.26
